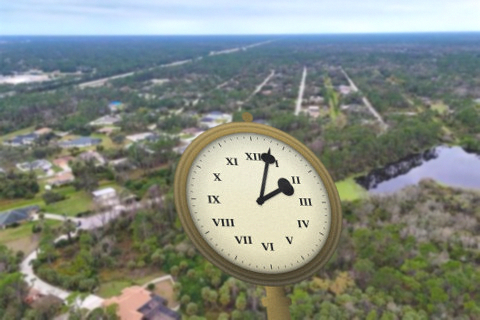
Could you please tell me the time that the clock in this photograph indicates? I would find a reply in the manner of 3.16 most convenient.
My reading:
2.03
